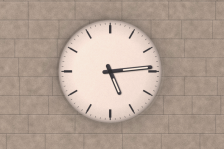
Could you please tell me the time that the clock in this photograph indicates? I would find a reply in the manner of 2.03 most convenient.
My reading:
5.14
